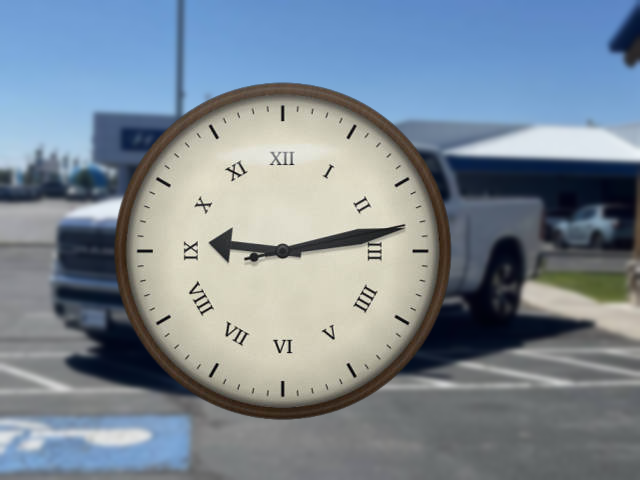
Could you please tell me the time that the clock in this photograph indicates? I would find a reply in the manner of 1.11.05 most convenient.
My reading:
9.13.13
